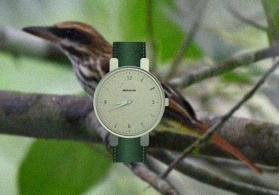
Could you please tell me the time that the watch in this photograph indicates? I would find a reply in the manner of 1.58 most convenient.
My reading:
8.41
